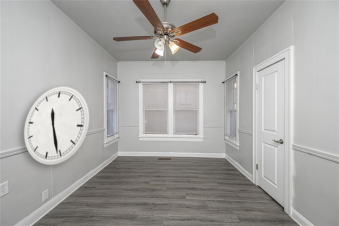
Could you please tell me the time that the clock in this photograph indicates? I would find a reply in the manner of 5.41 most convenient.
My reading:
11.26
